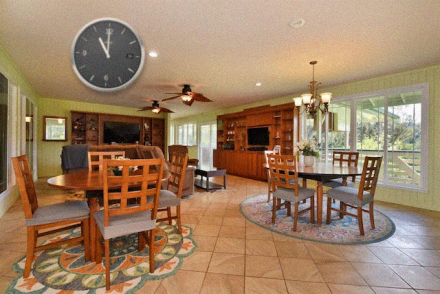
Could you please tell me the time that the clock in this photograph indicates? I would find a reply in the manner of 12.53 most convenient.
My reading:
11.00
